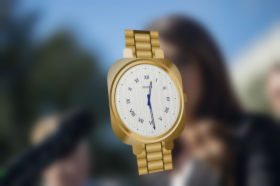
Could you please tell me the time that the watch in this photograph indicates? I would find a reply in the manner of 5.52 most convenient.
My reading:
12.29
